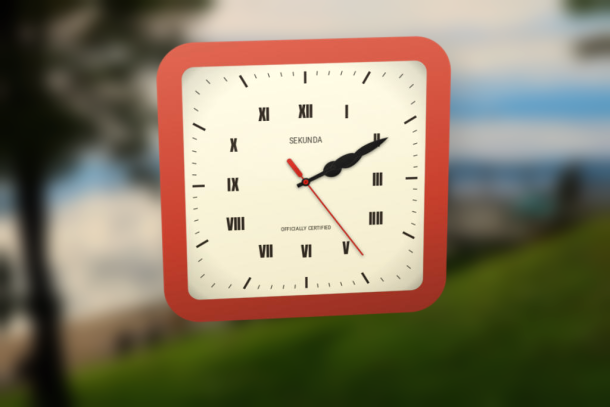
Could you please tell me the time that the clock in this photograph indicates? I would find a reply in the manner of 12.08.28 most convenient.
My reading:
2.10.24
